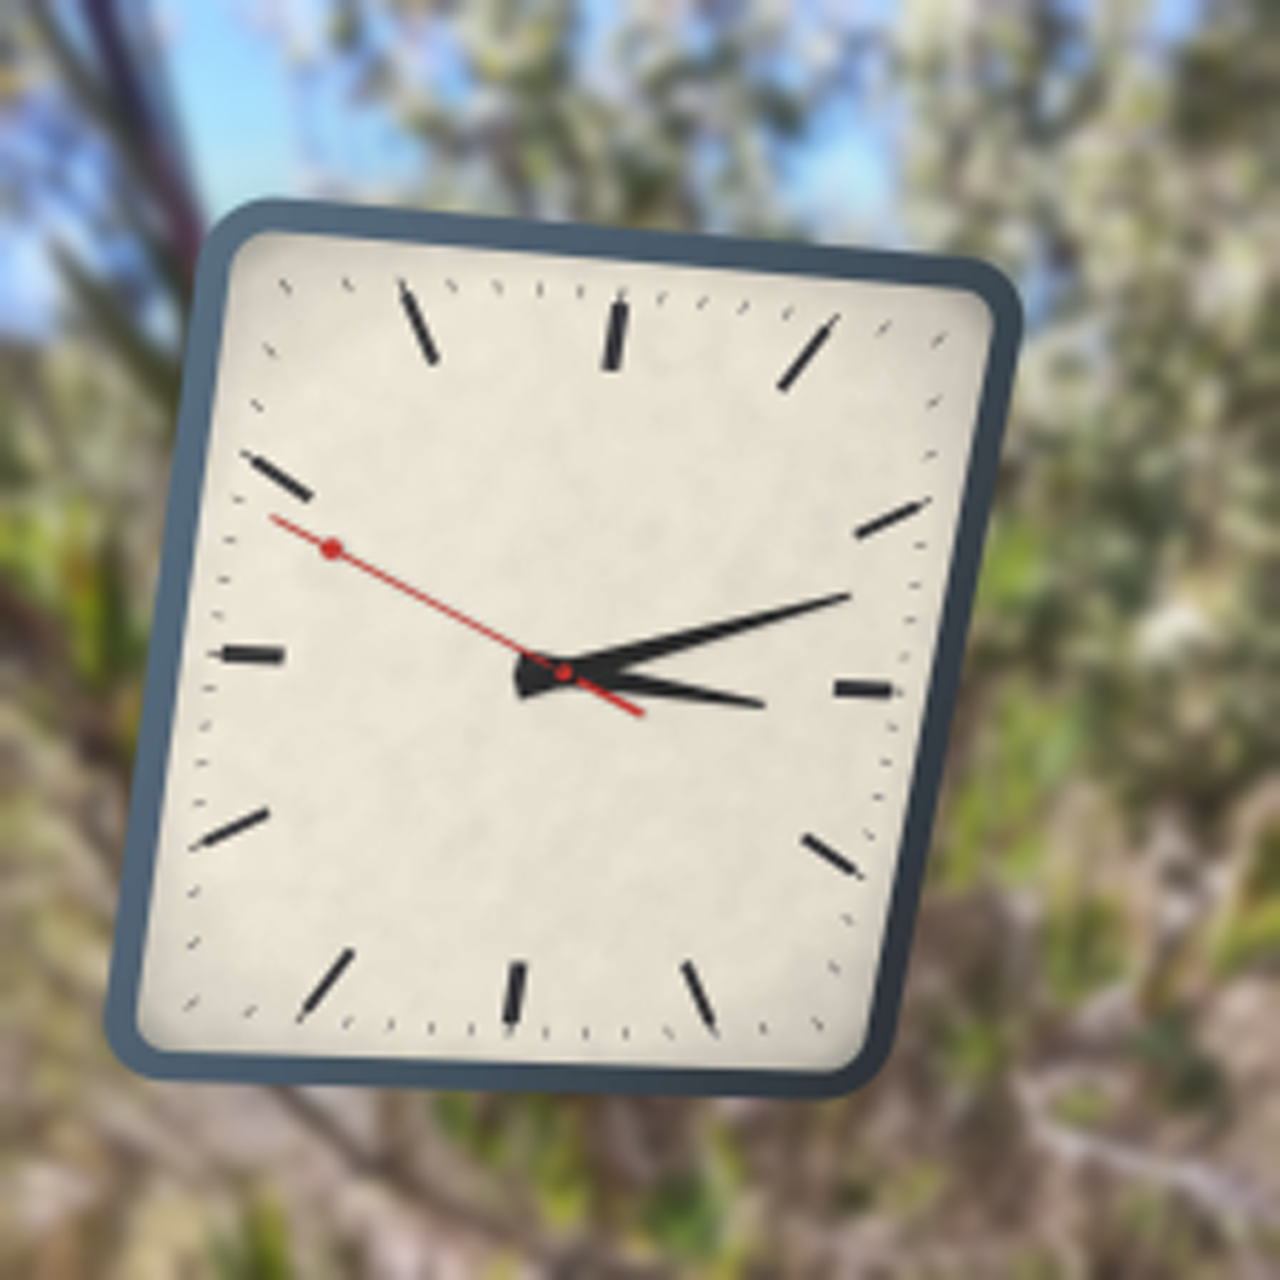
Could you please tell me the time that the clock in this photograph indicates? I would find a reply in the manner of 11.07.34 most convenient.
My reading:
3.11.49
